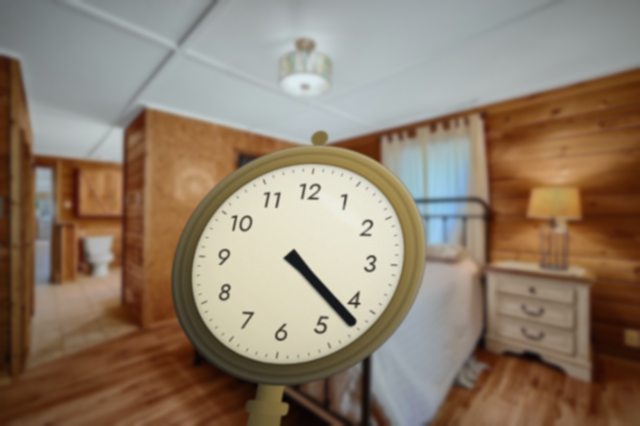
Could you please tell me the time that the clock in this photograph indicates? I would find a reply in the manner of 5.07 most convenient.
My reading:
4.22
